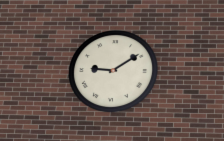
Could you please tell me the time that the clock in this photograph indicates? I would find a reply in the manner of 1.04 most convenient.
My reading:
9.09
